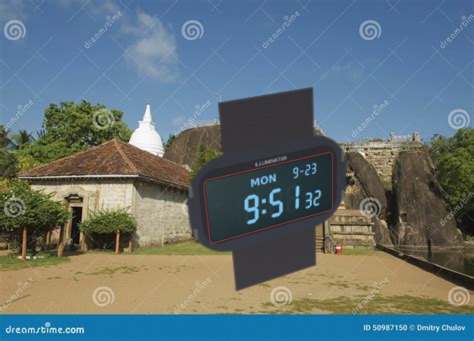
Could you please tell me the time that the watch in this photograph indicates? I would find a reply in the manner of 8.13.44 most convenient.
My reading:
9.51.32
